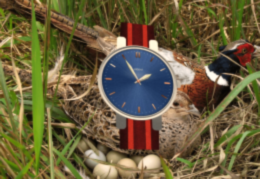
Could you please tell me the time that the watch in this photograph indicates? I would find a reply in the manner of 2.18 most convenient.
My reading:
1.55
